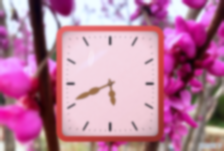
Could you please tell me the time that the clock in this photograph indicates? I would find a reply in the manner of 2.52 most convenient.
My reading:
5.41
